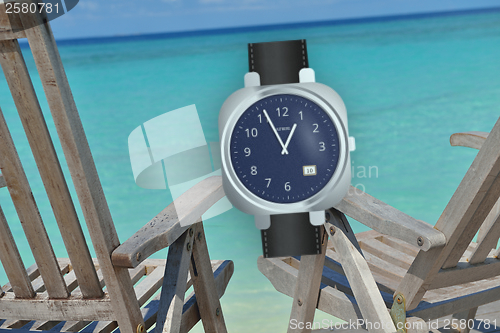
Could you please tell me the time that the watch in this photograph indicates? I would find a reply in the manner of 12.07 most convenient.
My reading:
12.56
